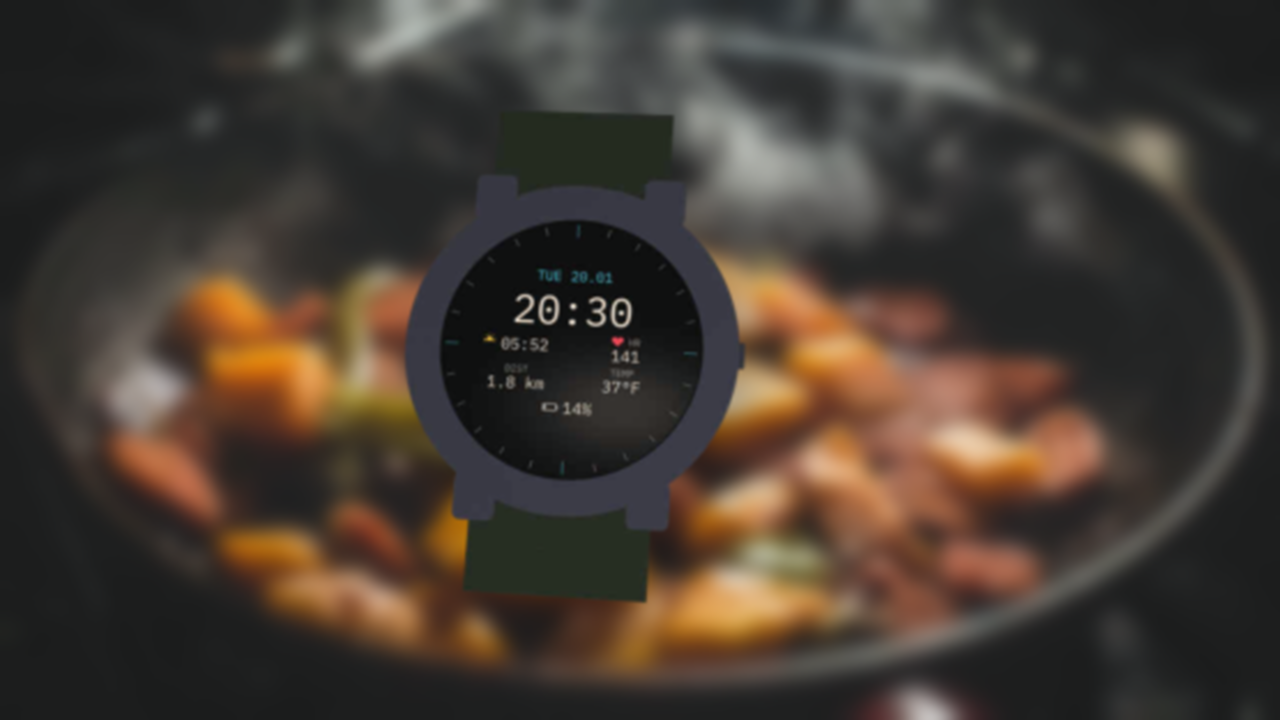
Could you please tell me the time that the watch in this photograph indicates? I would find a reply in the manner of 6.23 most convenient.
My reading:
20.30
